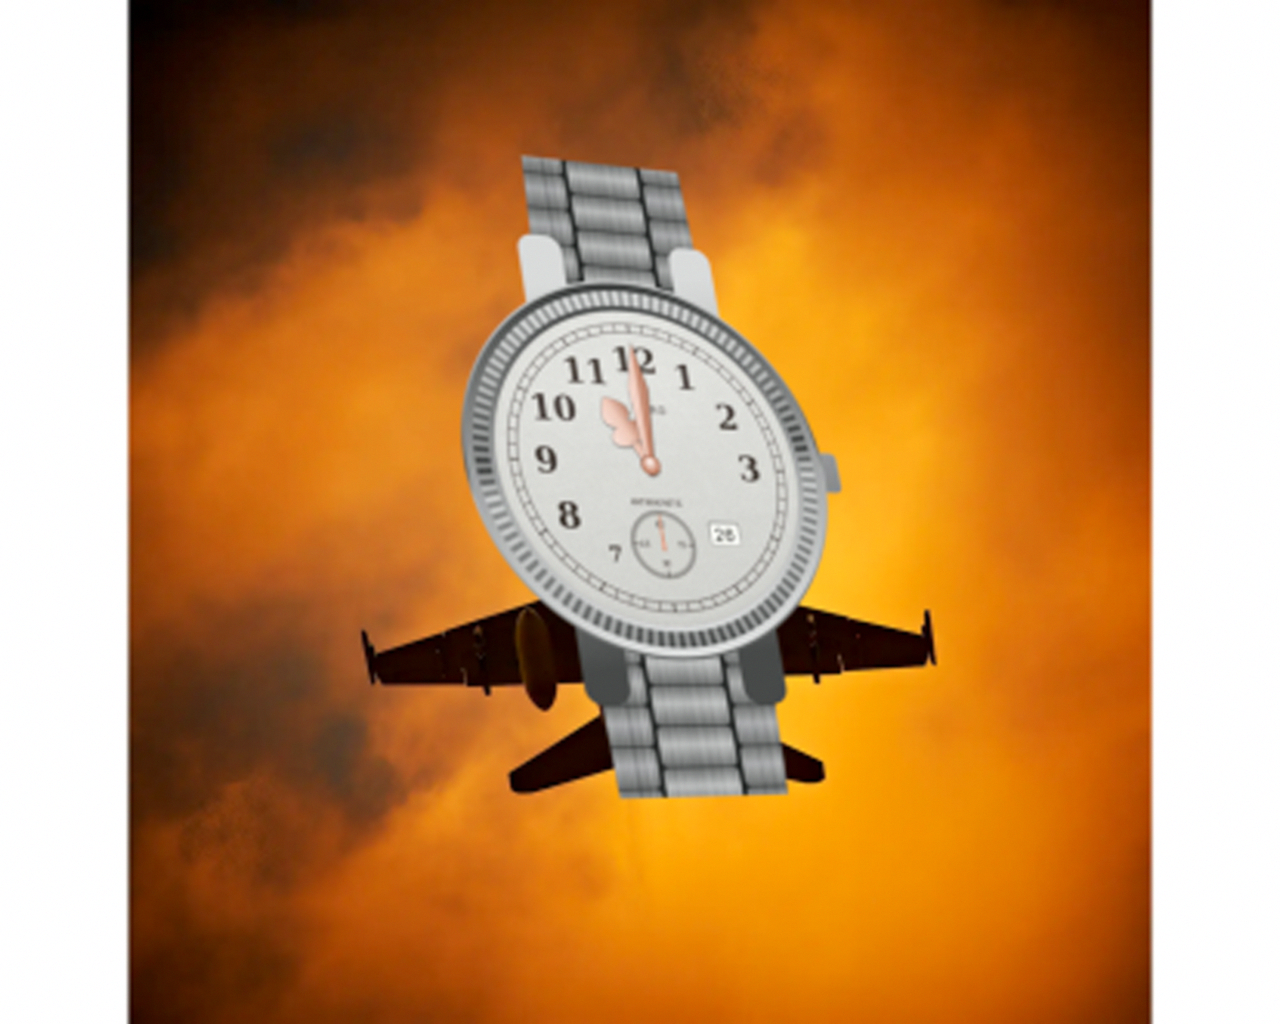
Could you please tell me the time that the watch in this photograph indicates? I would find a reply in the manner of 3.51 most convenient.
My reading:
11.00
